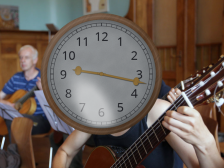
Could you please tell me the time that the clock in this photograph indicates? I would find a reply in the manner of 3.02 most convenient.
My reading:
9.17
